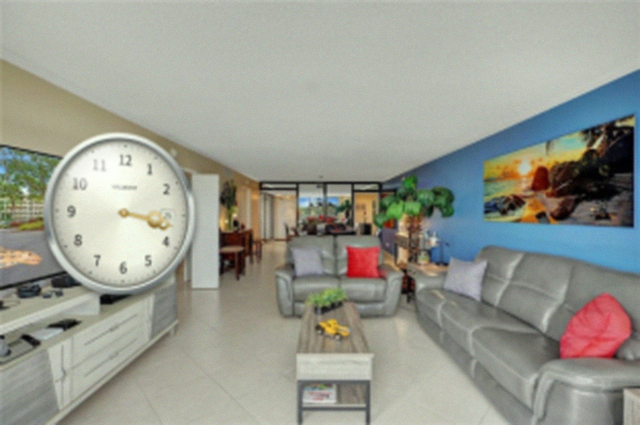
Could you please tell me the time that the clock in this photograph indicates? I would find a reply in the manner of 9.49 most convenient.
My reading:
3.17
